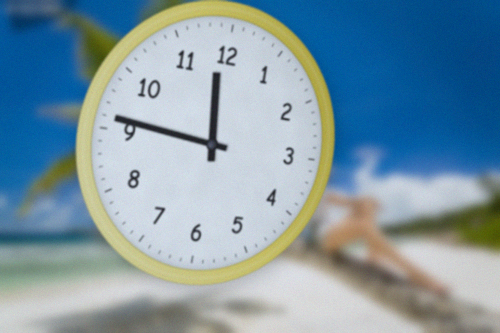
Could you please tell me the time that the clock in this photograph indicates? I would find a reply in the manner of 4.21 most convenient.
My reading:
11.46
